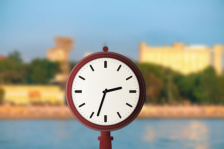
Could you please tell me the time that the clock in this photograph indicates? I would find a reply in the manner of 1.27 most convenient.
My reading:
2.33
